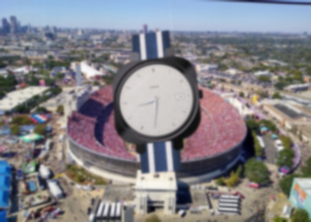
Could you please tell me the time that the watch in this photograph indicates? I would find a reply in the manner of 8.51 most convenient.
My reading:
8.31
